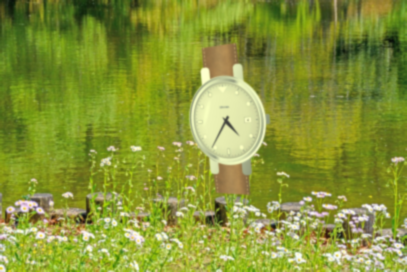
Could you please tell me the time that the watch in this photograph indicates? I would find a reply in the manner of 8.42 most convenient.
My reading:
4.36
